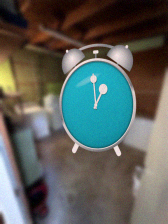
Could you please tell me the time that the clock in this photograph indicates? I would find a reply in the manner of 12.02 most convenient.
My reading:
12.59
